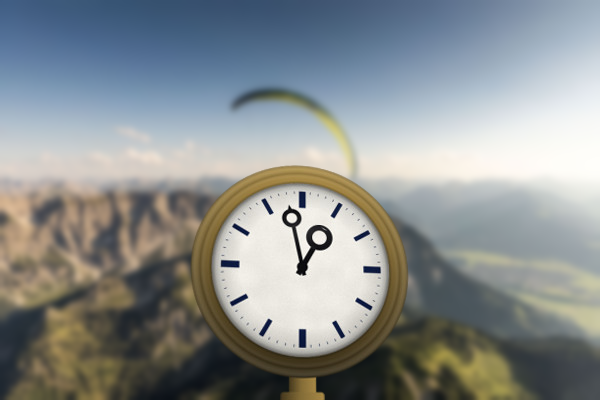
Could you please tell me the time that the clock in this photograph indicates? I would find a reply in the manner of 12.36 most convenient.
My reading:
12.58
